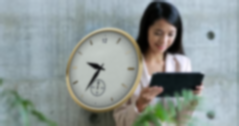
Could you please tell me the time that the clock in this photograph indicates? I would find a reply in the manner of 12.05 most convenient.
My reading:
9.35
